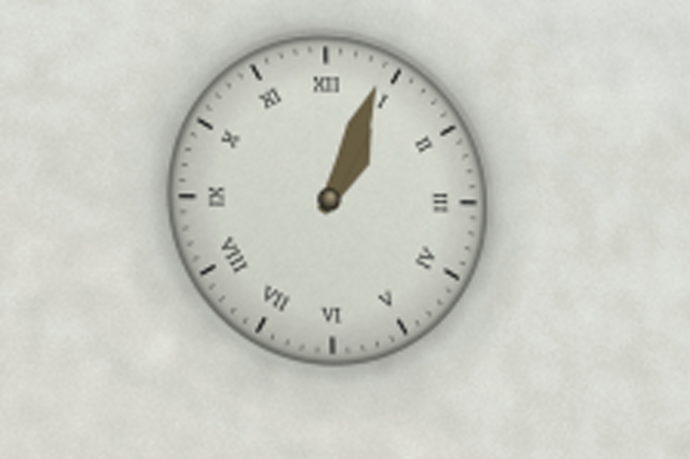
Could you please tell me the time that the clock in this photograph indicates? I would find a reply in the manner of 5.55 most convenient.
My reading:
1.04
